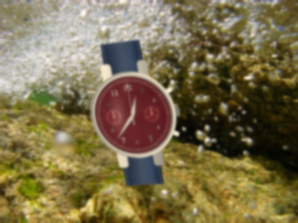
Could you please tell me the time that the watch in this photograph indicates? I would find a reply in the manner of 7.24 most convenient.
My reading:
12.37
